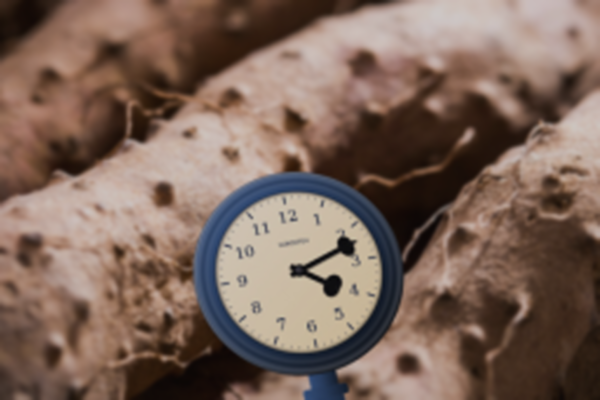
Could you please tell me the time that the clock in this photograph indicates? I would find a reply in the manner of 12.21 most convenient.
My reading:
4.12
